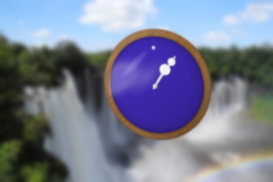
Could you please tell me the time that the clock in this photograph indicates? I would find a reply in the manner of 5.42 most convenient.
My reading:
1.06
